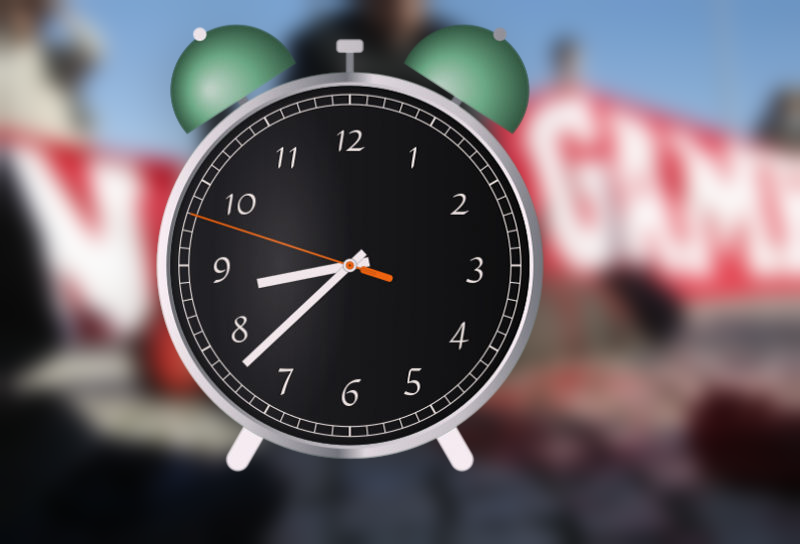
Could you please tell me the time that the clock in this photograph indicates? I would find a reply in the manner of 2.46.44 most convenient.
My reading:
8.37.48
